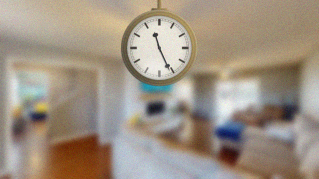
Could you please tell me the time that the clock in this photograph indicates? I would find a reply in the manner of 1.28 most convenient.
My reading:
11.26
